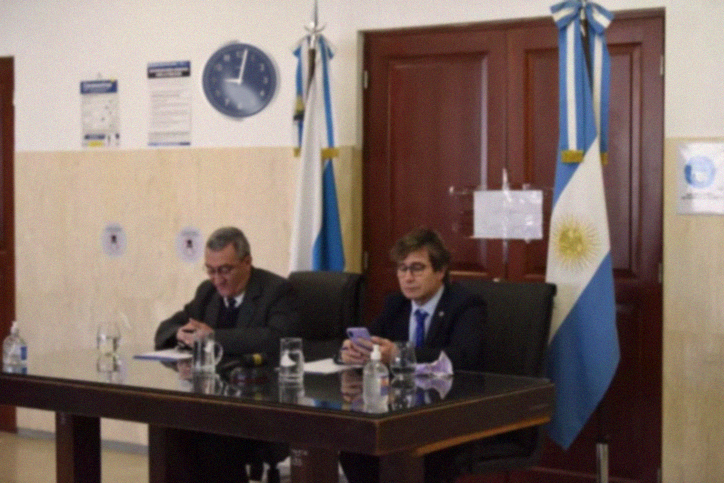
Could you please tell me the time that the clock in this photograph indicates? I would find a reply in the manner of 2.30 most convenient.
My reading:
9.02
